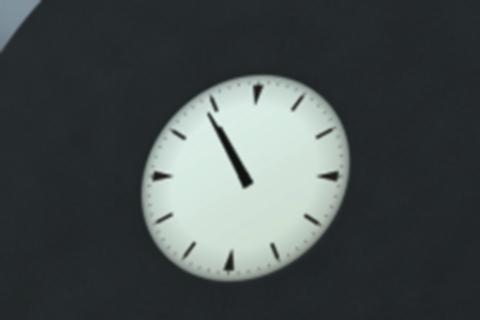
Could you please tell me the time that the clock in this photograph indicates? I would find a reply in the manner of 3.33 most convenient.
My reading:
10.54
